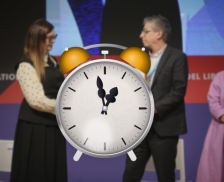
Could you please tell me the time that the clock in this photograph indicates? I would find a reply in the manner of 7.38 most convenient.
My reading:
12.58
